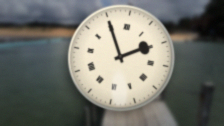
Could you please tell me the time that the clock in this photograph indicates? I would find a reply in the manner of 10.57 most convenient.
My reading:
1.55
